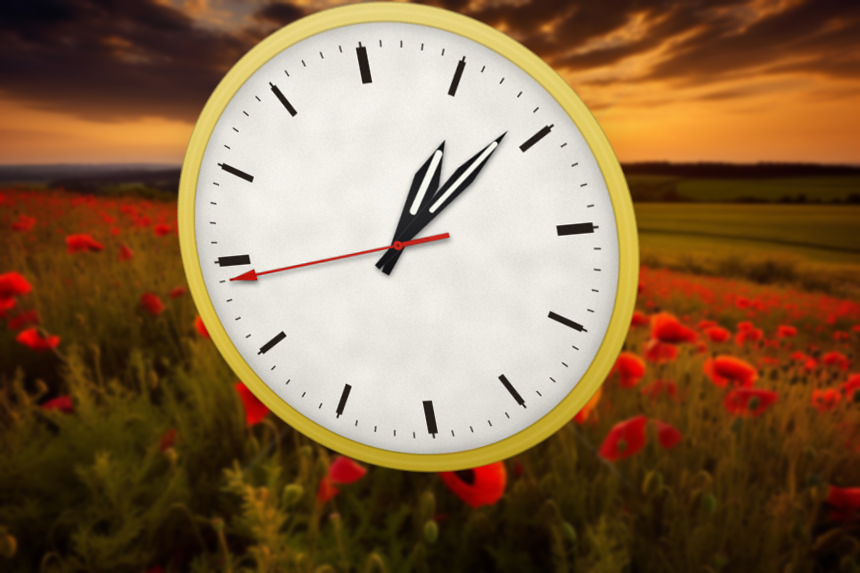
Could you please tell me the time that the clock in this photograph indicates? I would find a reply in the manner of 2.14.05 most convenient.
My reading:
1.08.44
